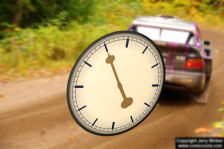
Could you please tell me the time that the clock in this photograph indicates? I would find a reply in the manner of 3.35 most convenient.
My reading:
4.55
